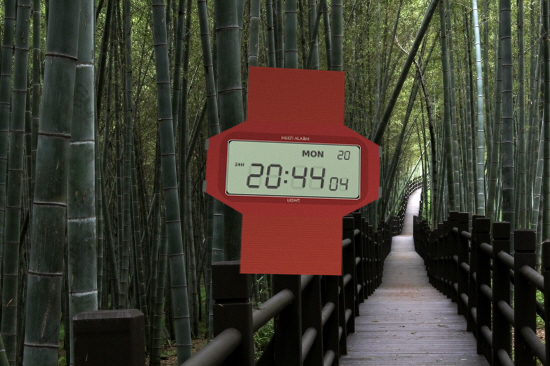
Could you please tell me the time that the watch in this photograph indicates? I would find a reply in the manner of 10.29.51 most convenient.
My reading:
20.44.04
